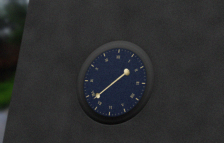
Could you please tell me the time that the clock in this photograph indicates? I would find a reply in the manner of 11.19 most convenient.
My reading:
1.38
